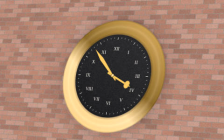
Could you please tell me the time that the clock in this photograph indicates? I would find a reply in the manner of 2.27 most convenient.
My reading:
3.53
